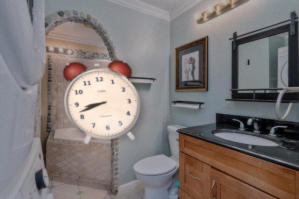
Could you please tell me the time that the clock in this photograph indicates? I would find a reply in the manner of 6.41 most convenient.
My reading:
8.42
